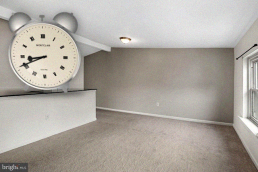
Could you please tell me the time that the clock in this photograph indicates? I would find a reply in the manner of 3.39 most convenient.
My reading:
8.41
